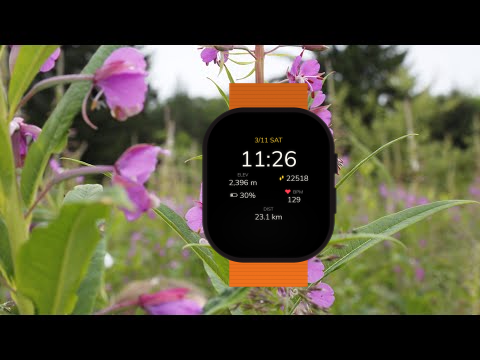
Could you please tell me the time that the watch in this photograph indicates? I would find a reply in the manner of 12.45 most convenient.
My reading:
11.26
